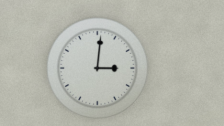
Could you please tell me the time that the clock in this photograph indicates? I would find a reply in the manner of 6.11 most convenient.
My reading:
3.01
